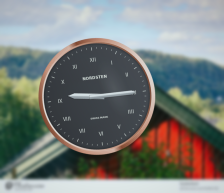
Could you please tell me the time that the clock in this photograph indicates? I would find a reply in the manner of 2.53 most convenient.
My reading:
9.15
